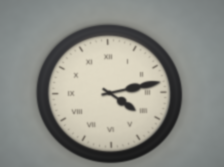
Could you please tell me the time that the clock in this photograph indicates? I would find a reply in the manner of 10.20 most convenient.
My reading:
4.13
